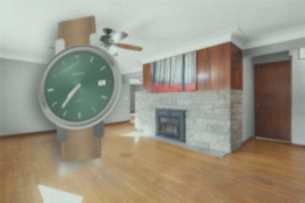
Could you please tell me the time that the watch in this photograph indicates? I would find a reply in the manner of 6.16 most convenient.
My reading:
7.37
